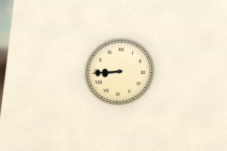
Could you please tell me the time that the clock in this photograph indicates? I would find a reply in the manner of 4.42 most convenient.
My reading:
8.44
